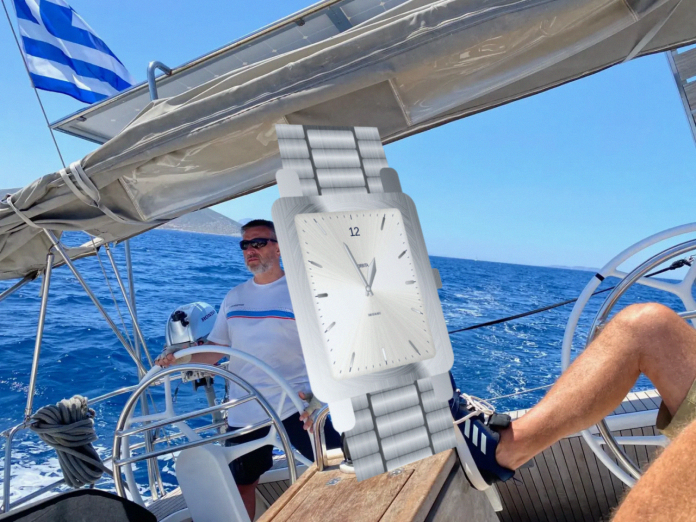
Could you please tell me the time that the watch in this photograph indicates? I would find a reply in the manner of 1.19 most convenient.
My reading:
12.57
